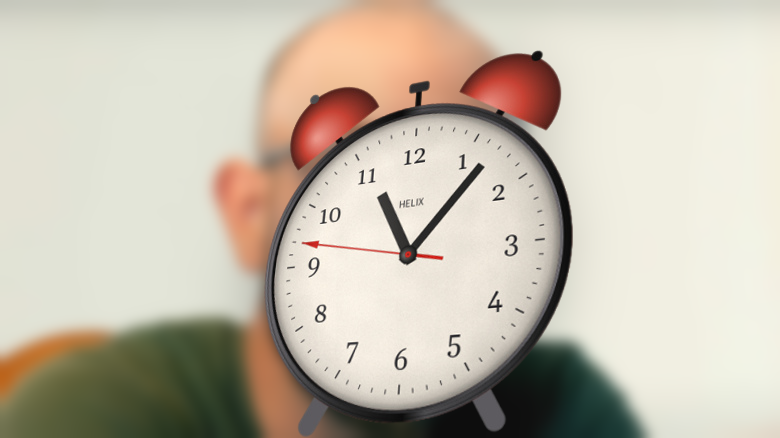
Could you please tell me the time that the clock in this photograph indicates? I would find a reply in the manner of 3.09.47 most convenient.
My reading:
11.06.47
